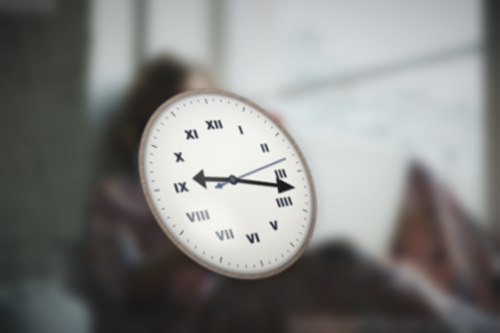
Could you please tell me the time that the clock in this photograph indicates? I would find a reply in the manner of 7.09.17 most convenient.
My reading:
9.17.13
